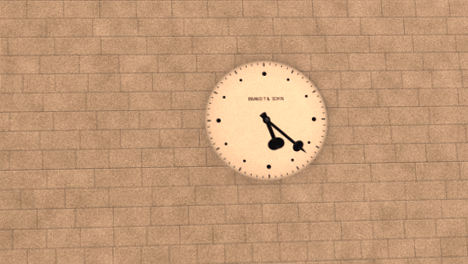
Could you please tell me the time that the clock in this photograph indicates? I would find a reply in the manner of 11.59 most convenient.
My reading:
5.22
